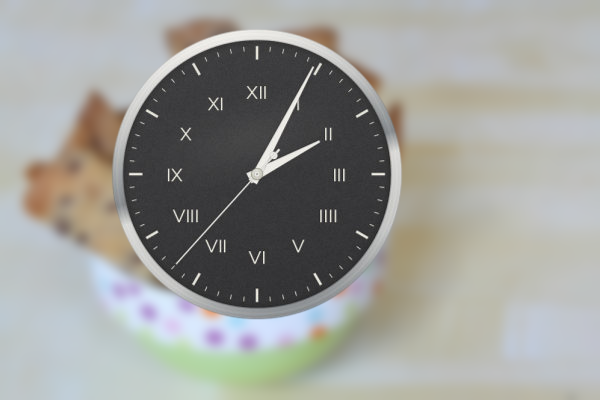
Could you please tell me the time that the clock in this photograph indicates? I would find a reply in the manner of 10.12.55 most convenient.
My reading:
2.04.37
